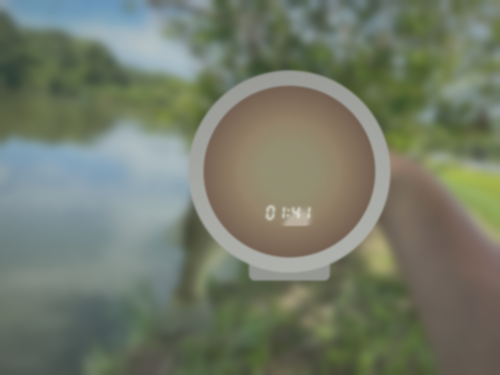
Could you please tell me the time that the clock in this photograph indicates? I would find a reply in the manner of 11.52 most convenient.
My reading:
1.41
